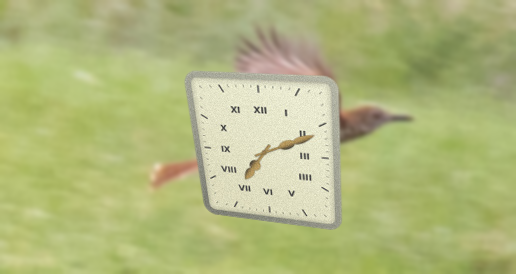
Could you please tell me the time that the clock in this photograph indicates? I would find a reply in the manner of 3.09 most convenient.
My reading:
7.11
